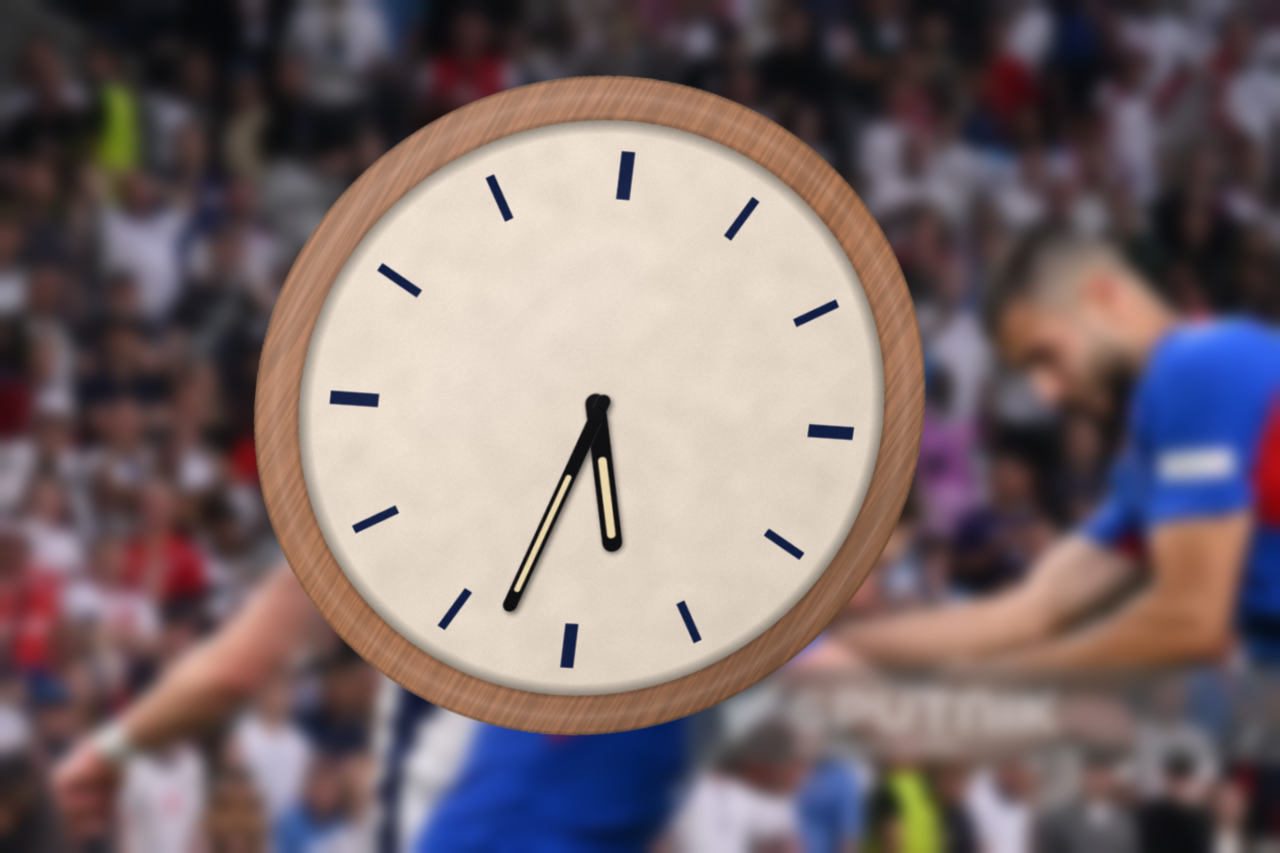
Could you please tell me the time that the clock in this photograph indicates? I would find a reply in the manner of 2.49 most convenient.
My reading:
5.33
